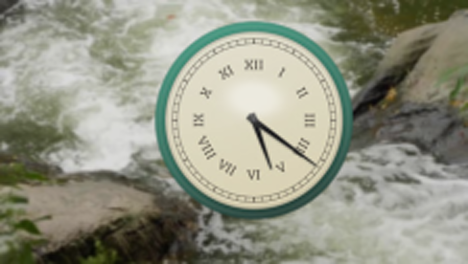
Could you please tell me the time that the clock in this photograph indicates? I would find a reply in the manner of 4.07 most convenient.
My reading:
5.21
